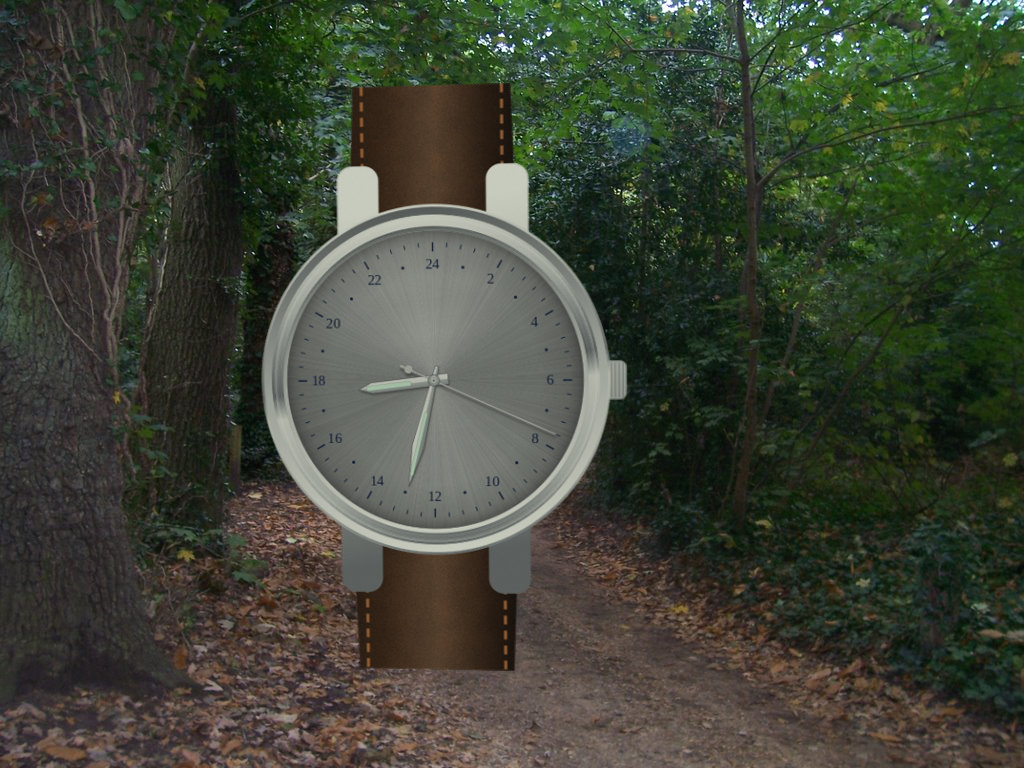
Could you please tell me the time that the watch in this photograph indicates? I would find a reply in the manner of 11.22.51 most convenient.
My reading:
17.32.19
